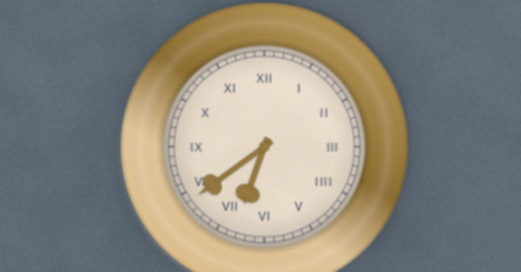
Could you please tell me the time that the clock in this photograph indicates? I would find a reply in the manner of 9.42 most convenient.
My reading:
6.39
